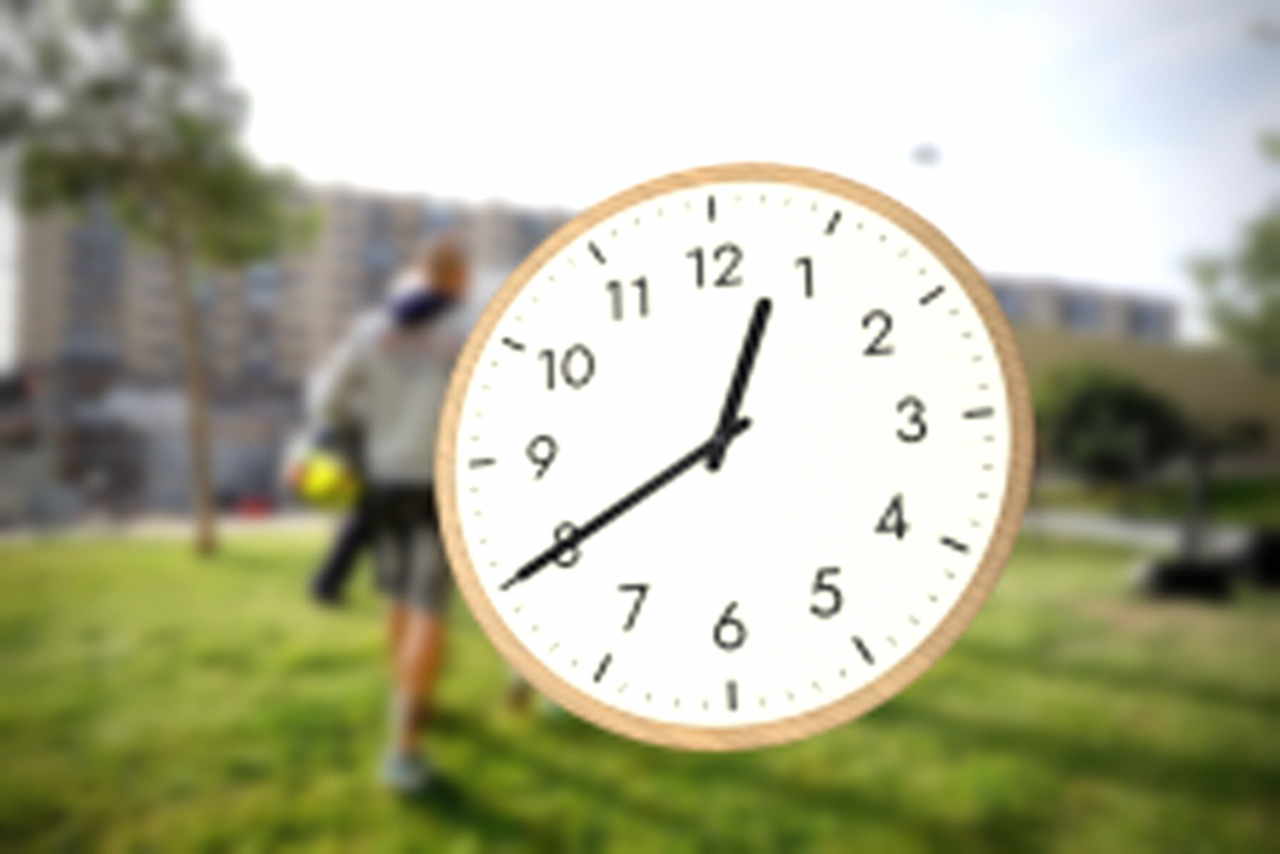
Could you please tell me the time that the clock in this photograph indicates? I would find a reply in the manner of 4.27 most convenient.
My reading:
12.40
